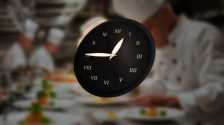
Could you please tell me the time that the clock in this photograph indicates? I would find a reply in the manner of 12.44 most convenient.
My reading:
12.45
